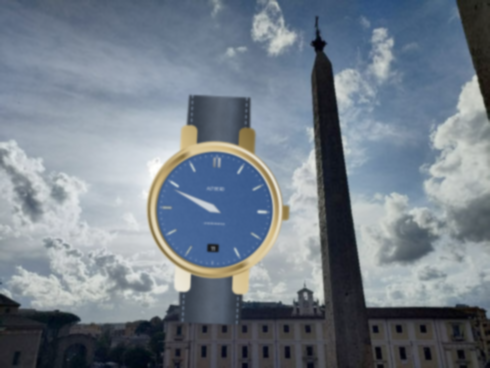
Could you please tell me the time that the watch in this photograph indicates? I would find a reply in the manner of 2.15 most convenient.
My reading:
9.49
